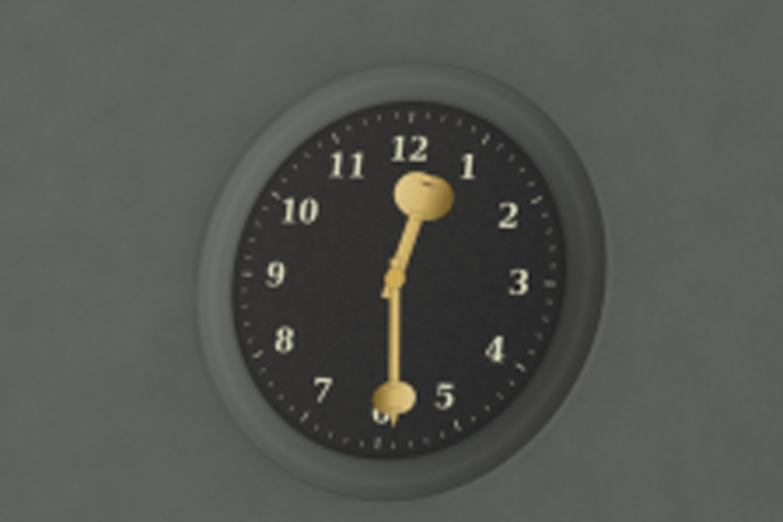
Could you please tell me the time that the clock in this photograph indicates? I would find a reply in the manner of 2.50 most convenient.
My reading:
12.29
